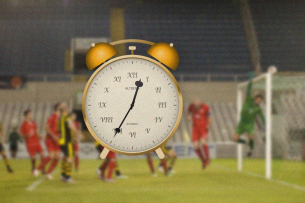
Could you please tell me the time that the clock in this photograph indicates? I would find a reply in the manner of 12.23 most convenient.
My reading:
12.35
